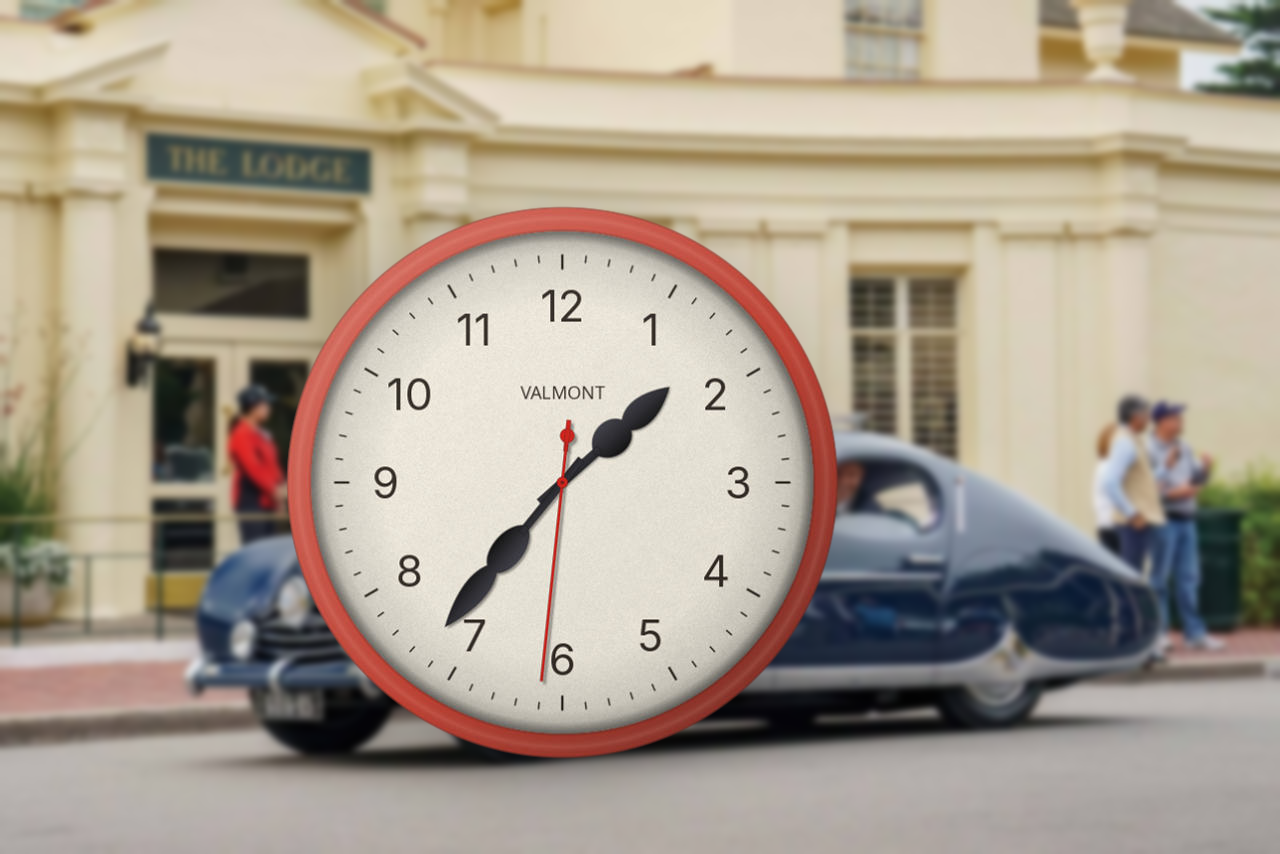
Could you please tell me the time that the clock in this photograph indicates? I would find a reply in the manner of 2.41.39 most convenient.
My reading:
1.36.31
